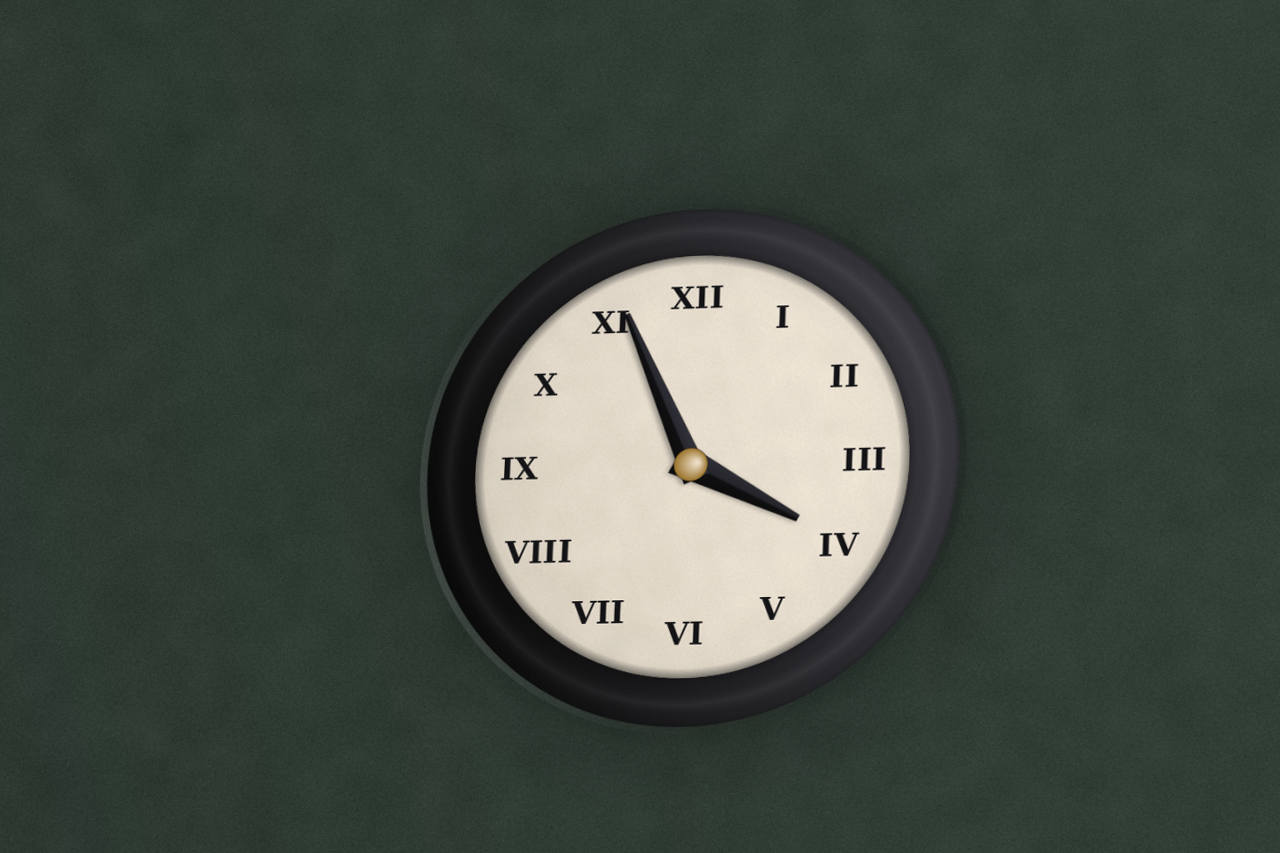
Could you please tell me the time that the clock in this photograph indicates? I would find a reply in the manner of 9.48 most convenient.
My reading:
3.56
